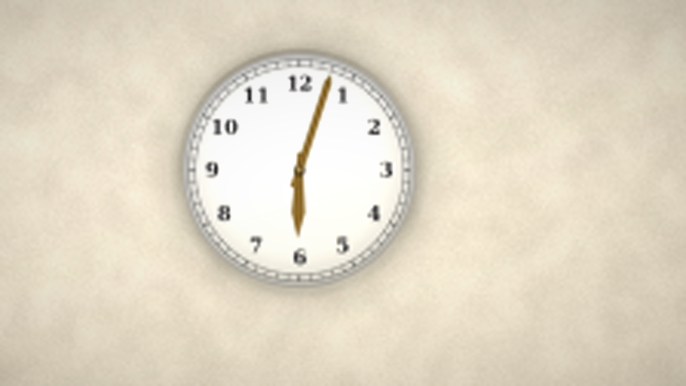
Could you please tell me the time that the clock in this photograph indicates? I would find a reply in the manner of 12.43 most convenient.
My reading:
6.03
